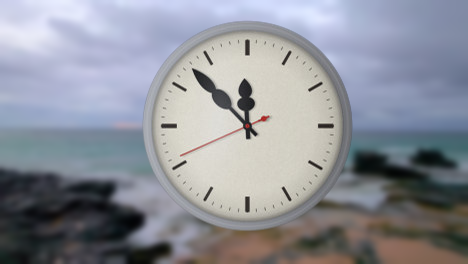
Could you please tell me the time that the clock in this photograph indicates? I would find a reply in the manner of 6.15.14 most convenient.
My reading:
11.52.41
